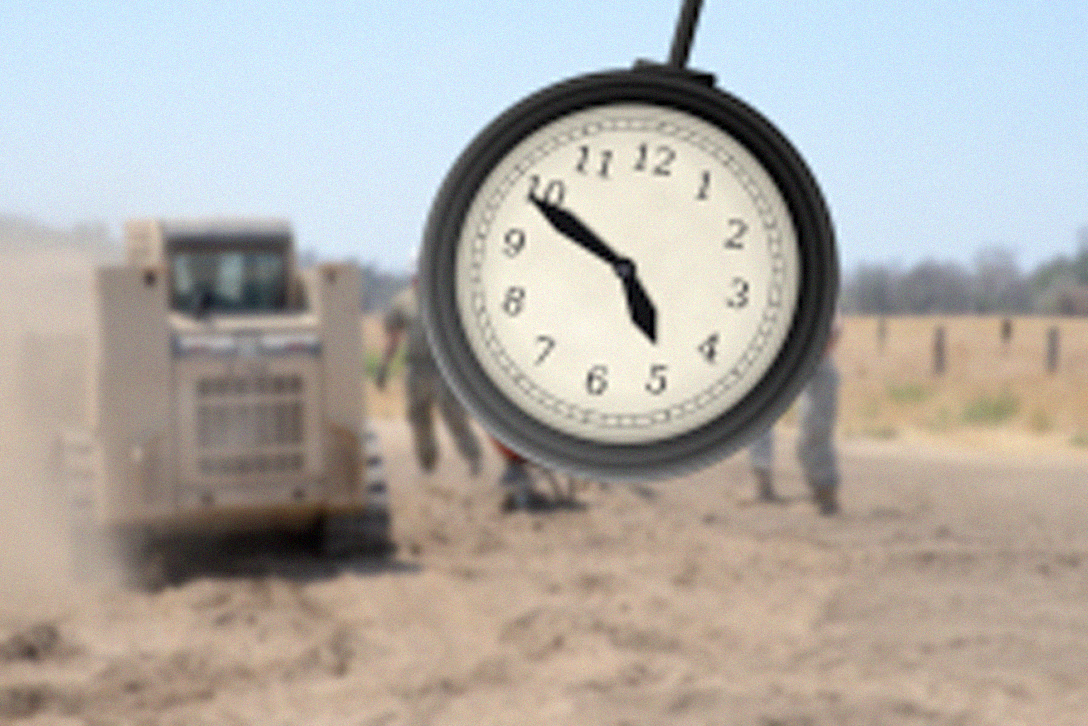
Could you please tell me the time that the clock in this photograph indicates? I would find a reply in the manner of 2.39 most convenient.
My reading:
4.49
